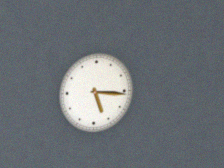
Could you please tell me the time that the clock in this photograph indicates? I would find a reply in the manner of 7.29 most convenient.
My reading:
5.16
